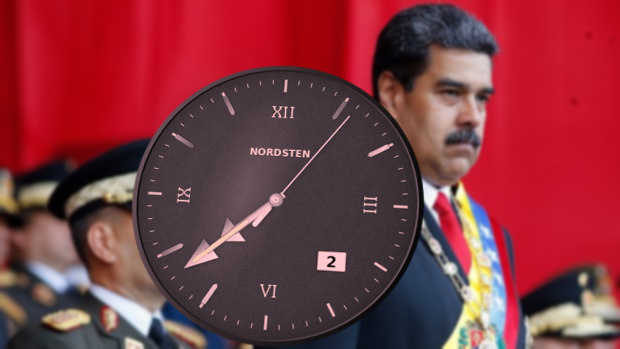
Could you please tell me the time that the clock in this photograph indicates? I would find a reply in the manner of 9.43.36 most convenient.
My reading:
7.38.06
